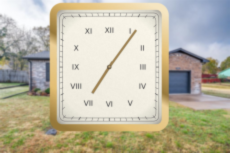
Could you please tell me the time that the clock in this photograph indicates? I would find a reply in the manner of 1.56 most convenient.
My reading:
7.06
